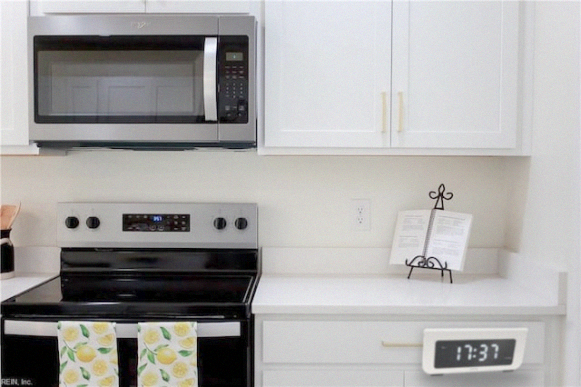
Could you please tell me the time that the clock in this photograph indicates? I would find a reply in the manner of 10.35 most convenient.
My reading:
17.37
